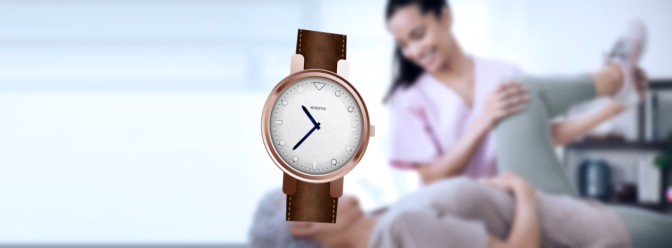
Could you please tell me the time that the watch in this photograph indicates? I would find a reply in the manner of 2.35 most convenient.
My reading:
10.37
